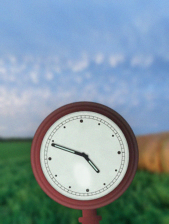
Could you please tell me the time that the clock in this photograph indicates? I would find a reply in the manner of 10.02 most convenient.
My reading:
4.49
